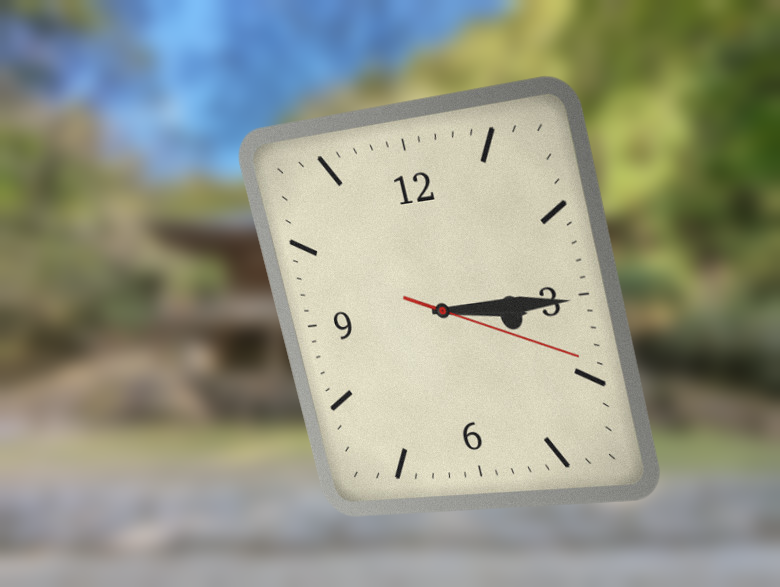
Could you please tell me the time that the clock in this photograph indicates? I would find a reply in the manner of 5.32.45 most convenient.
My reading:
3.15.19
